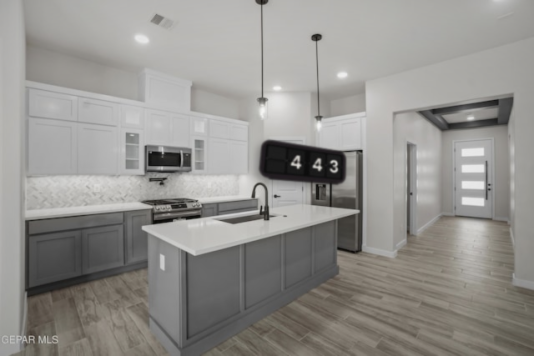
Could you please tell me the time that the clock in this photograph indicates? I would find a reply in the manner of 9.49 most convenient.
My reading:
4.43
